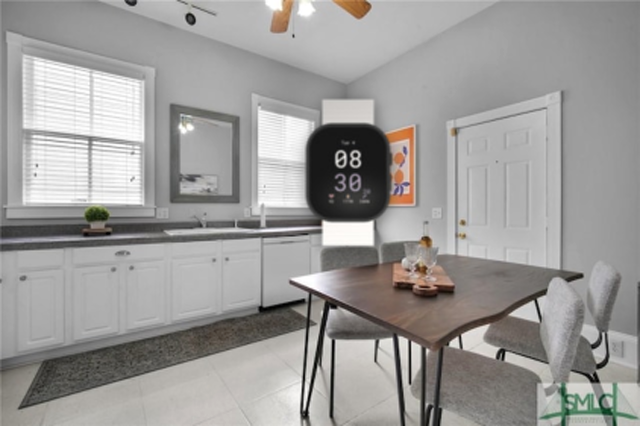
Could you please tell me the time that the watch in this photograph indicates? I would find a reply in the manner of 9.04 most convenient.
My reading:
8.30
